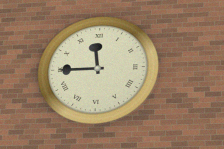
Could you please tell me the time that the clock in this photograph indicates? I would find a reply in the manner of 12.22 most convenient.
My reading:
11.45
